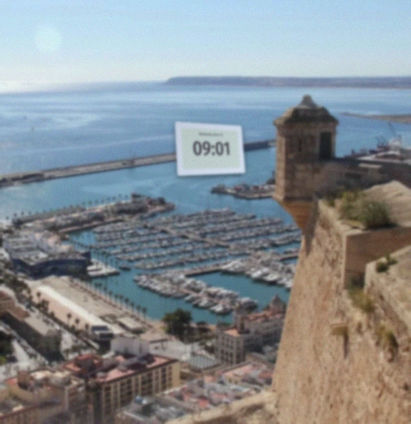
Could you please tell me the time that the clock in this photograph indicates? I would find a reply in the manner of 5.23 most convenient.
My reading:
9.01
